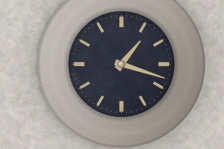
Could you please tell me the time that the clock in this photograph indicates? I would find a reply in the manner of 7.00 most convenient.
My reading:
1.18
